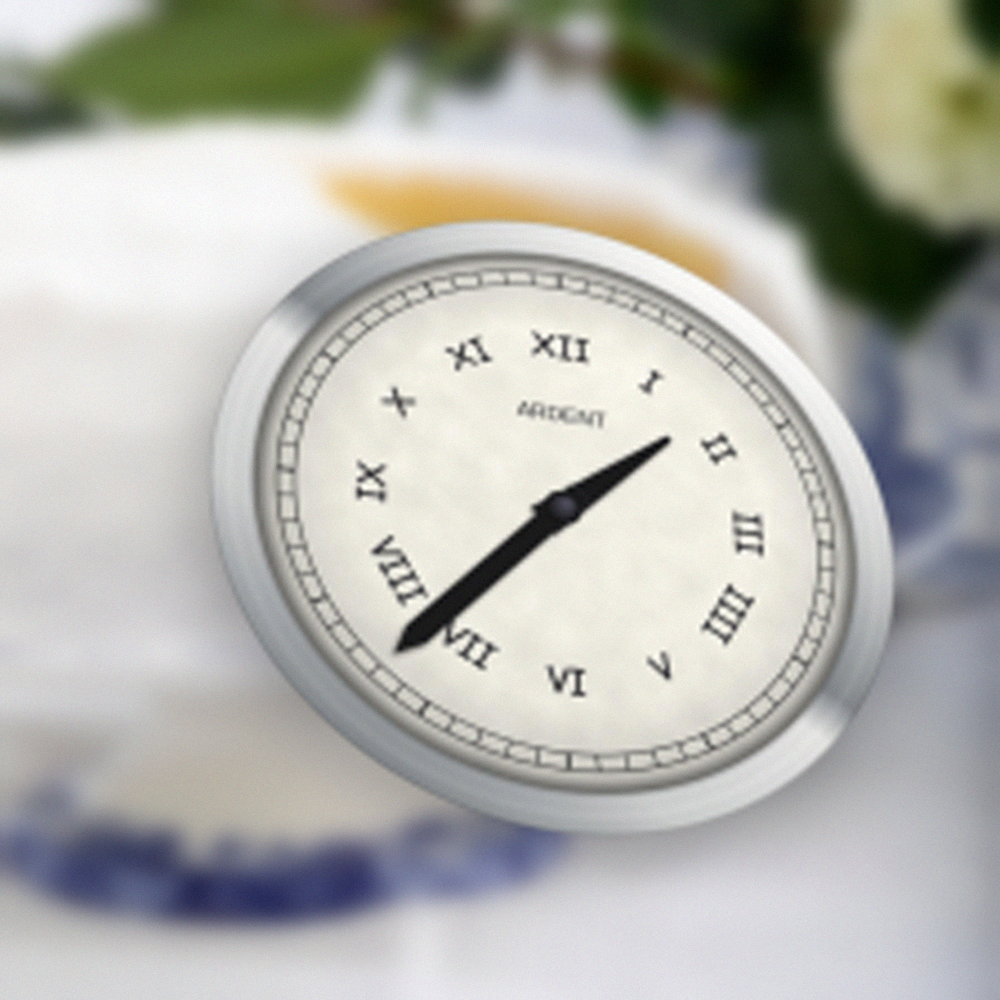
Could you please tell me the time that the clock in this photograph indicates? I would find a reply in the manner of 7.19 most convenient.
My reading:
1.37
